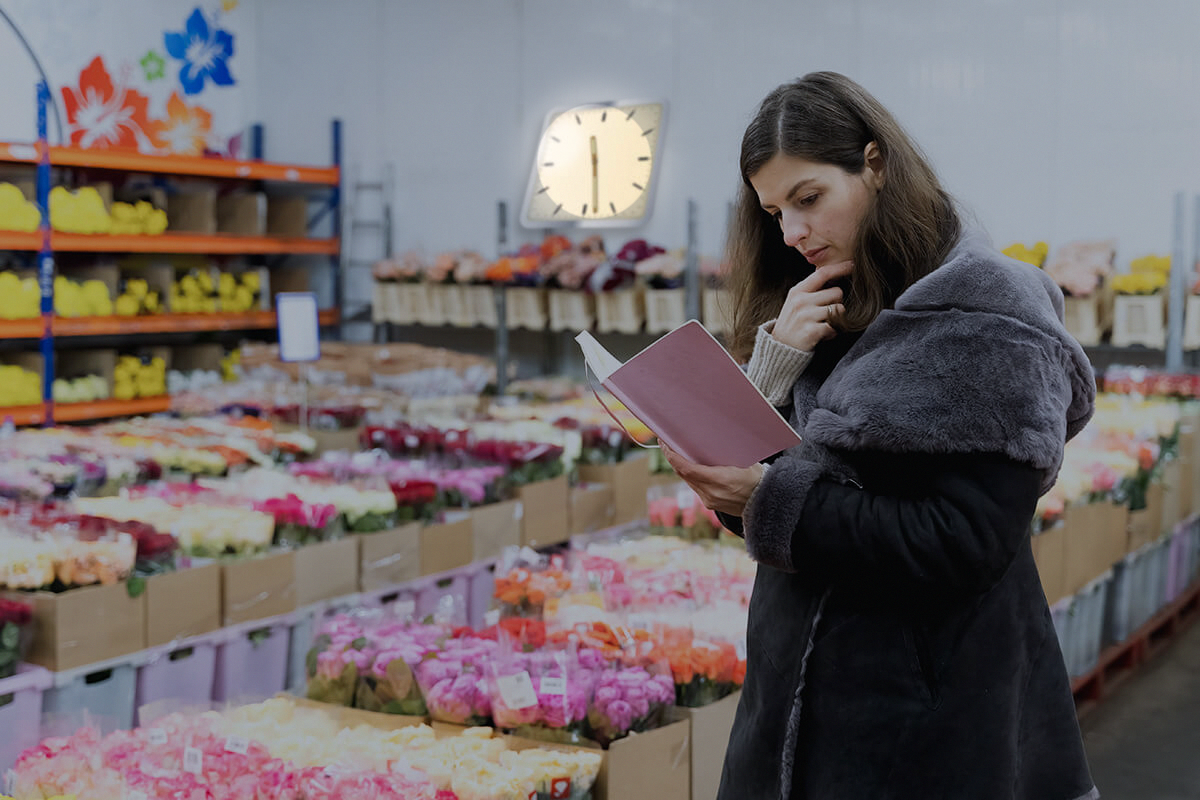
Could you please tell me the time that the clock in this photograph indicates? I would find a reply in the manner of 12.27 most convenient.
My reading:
11.28
